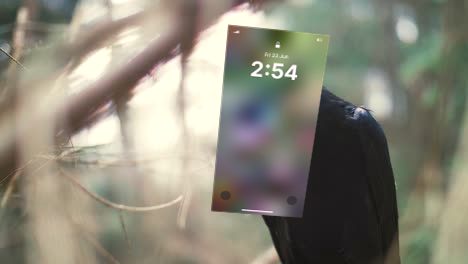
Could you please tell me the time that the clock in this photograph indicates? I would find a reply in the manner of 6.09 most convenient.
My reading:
2.54
